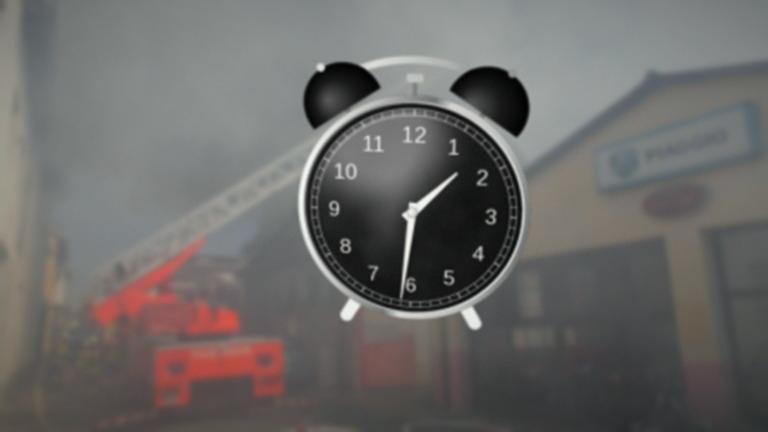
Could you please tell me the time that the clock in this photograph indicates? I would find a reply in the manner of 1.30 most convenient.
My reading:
1.31
